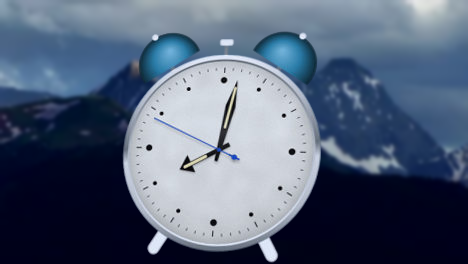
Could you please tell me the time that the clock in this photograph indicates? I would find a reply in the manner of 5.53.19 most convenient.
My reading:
8.01.49
